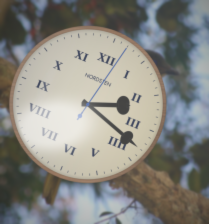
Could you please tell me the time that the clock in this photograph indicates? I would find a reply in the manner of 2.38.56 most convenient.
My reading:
2.18.02
